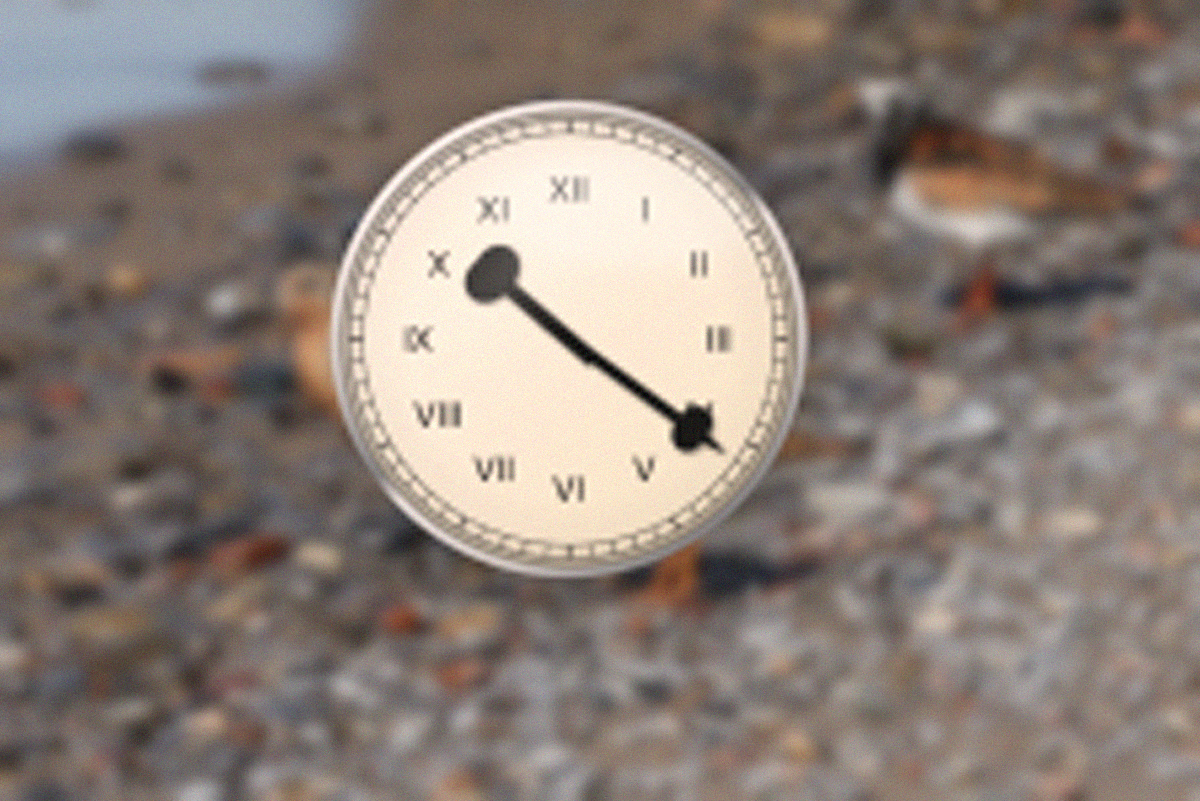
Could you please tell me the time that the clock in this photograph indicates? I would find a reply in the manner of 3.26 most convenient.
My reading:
10.21
